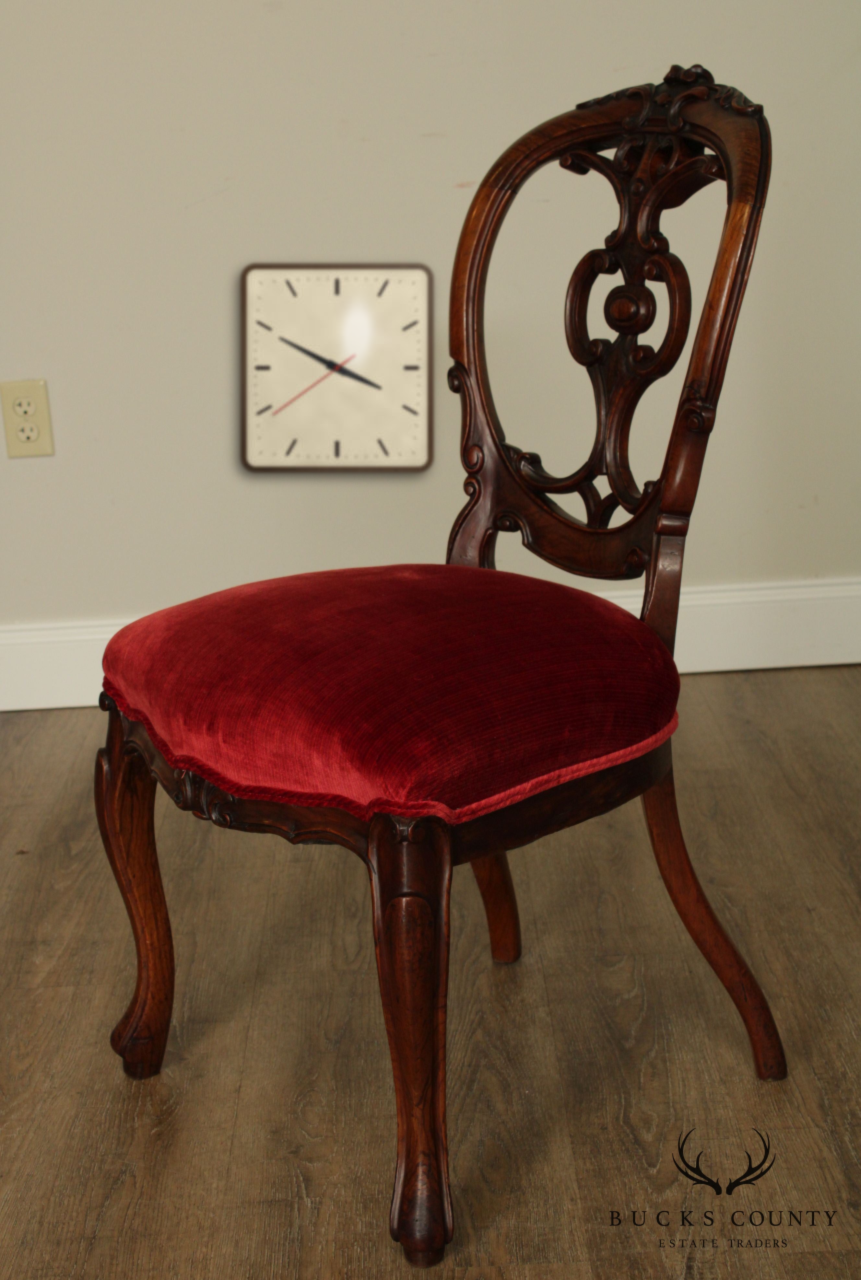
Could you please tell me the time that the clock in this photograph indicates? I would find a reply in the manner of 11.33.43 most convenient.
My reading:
3.49.39
